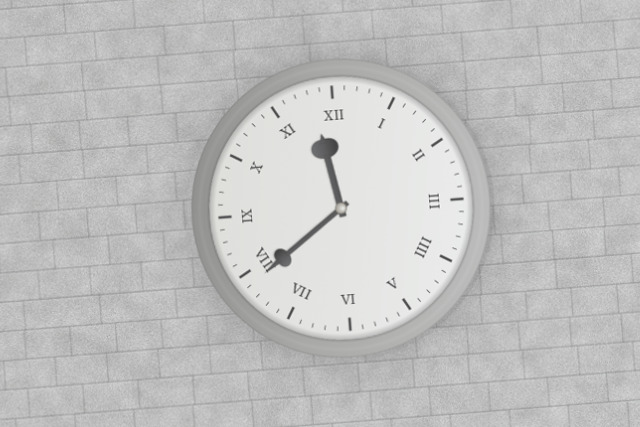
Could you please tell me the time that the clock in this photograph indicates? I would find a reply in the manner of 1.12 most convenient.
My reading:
11.39
